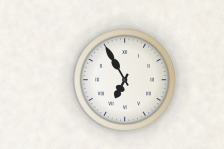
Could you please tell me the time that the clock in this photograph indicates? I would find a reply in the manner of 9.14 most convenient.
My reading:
6.55
